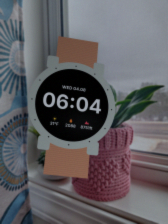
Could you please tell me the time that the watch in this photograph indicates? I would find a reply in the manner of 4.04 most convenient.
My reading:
6.04
